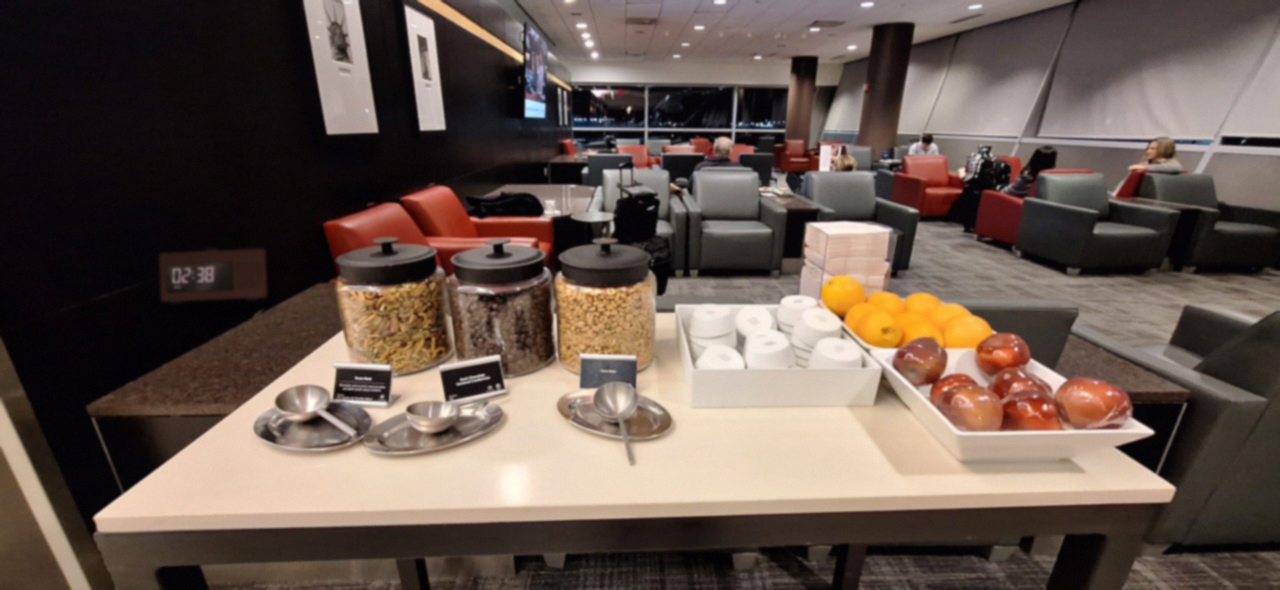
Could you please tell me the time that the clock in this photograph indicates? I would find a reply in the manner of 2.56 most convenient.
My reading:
2.38
